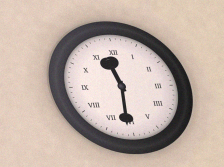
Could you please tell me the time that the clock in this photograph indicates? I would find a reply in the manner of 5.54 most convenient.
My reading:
11.31
